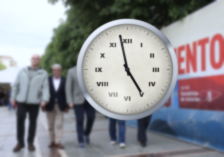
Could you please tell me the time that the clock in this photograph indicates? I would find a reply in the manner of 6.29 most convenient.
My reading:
4.58
